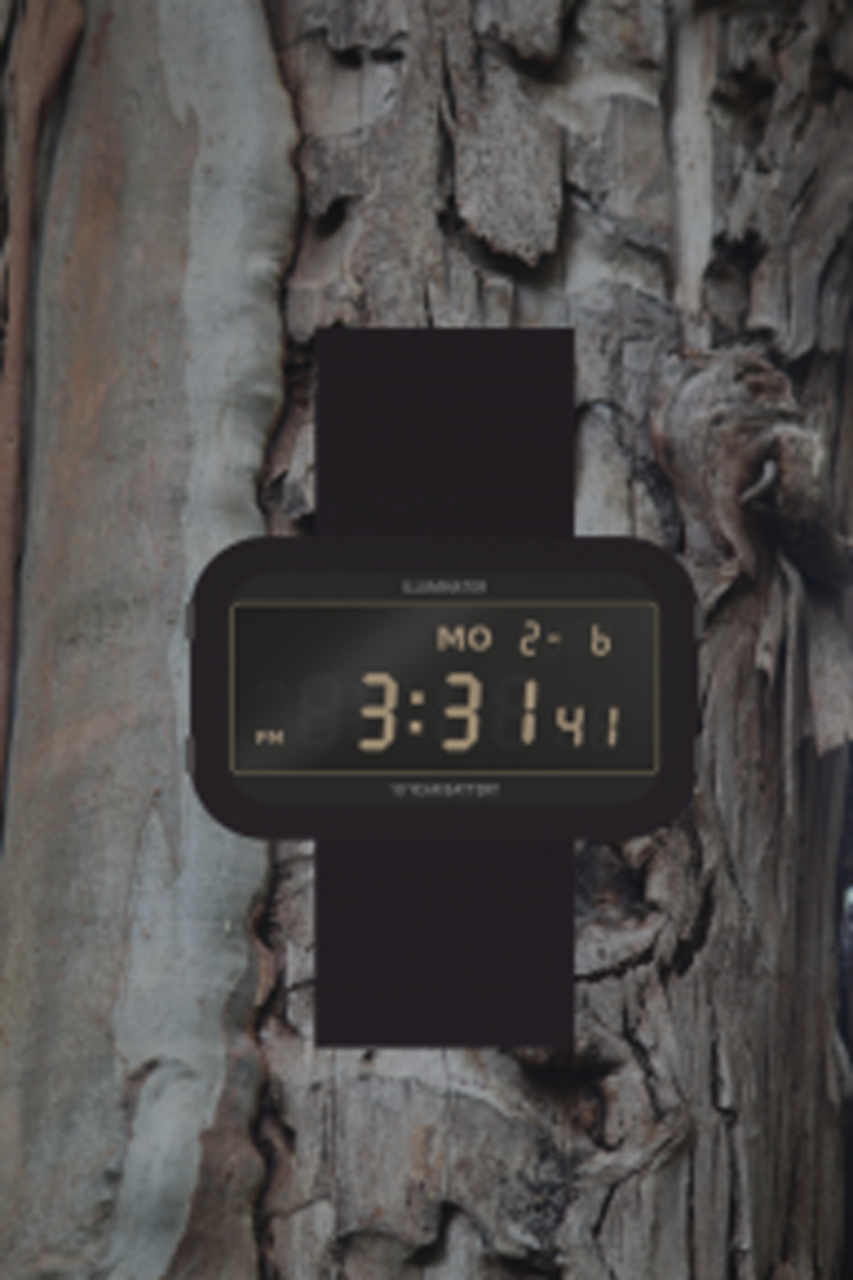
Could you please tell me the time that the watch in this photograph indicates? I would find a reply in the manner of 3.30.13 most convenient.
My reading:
3.31.41
